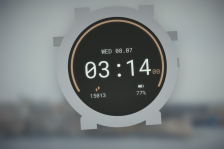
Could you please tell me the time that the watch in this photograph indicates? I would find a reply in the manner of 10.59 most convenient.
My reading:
3.14
